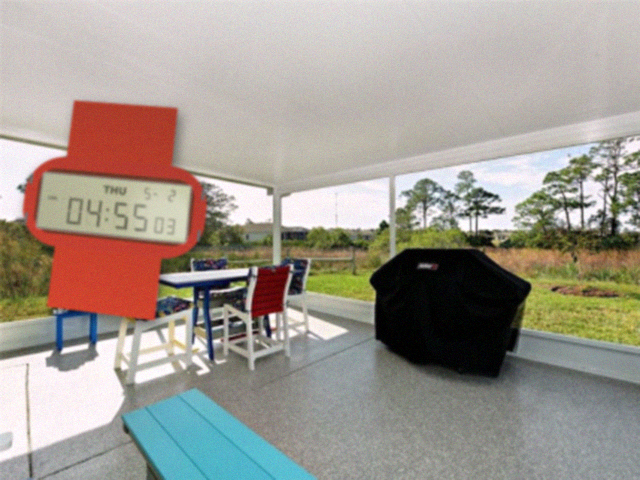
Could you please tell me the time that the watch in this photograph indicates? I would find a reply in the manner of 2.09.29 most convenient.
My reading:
4.55.03
